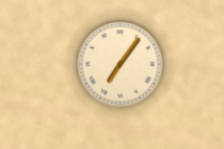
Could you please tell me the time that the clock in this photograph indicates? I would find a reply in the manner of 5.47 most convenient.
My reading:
7.06
